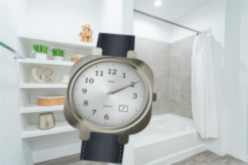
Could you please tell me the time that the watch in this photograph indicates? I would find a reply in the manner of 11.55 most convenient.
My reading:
2.10
